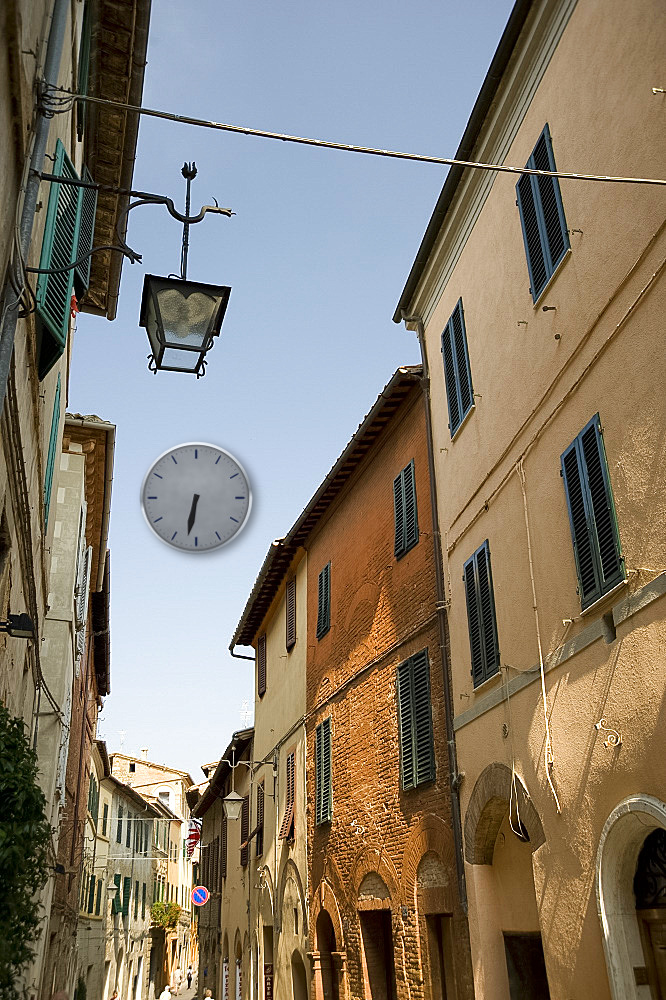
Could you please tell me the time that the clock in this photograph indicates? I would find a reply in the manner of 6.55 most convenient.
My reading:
6.32
